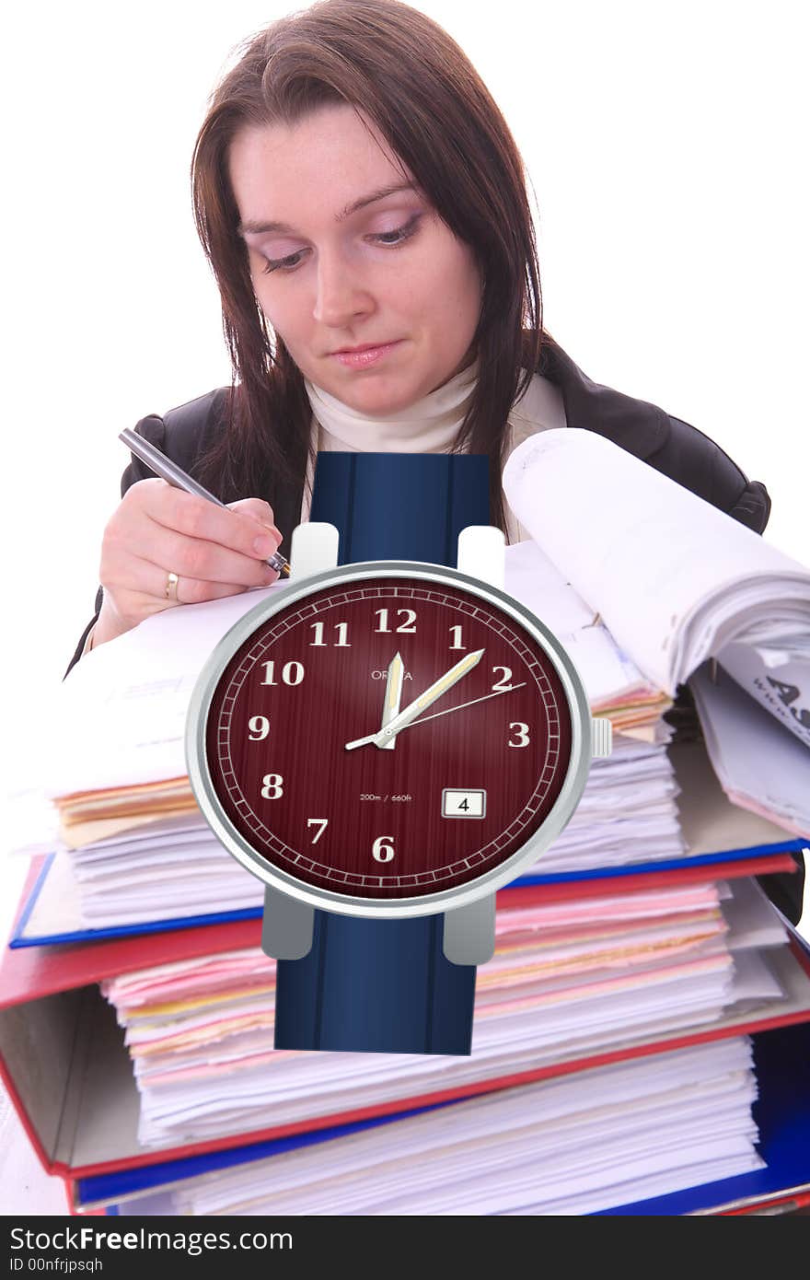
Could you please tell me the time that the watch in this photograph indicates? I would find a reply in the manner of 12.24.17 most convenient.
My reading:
12.07.11
